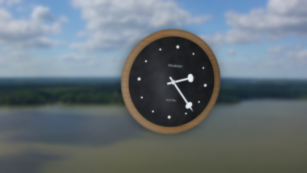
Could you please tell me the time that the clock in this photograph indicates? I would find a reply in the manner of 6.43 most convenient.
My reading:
2.23
